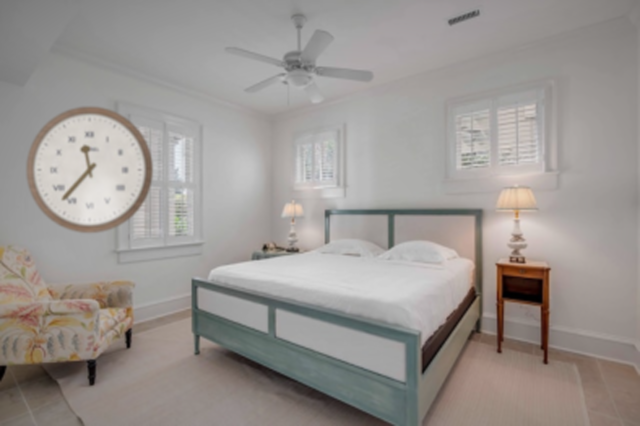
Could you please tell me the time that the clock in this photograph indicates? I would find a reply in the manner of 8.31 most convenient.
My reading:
11.37
